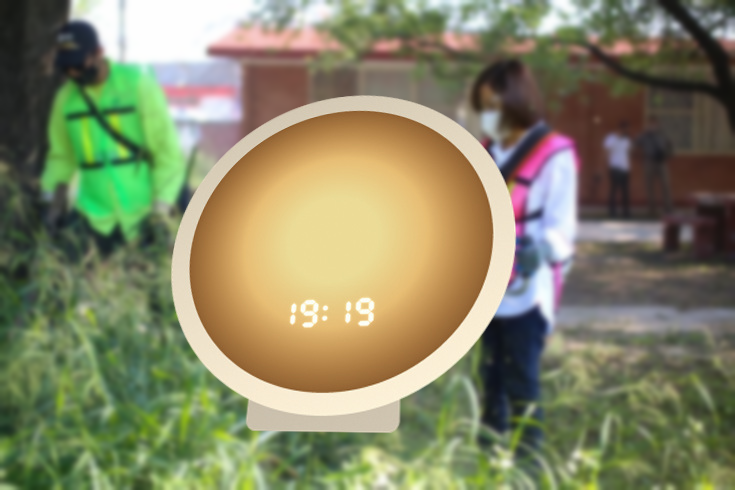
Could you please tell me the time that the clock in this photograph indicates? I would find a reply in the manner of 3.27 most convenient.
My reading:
19.19
